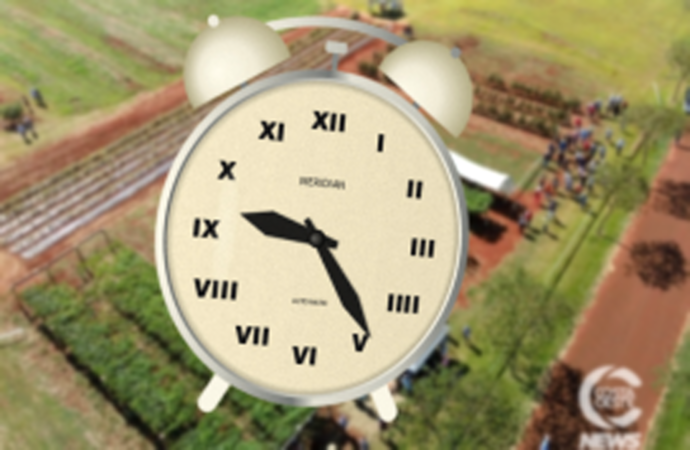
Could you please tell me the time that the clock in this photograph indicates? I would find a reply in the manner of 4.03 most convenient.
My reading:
9.24
